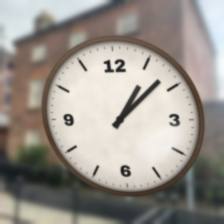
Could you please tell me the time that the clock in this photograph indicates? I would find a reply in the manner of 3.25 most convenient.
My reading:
1.08
